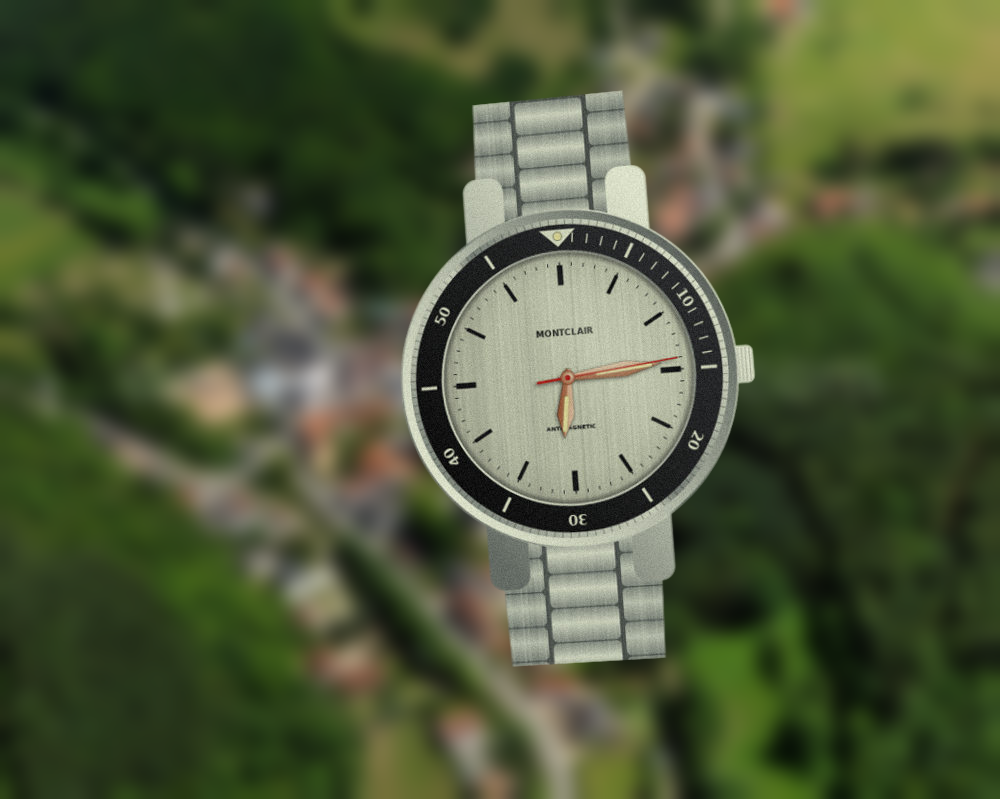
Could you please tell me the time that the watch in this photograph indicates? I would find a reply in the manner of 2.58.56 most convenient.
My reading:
6.14.14
